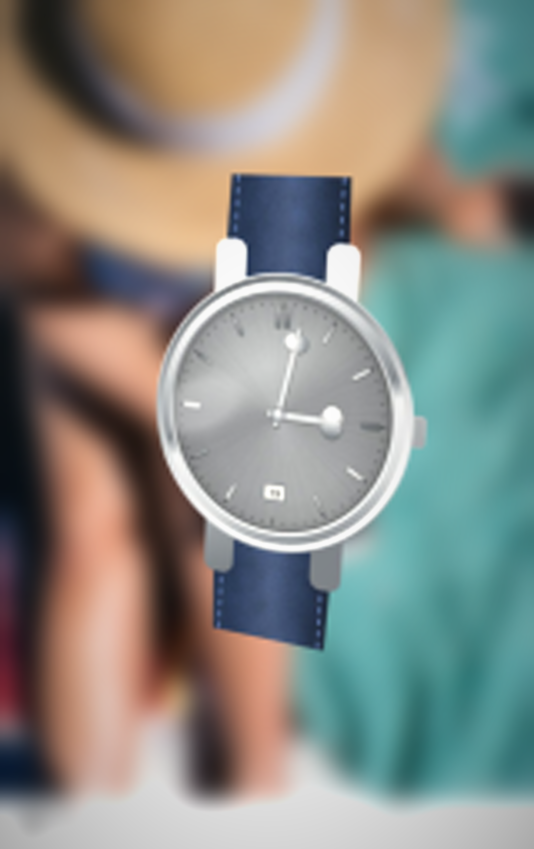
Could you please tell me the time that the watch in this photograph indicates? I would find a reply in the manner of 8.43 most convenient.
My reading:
3.02
